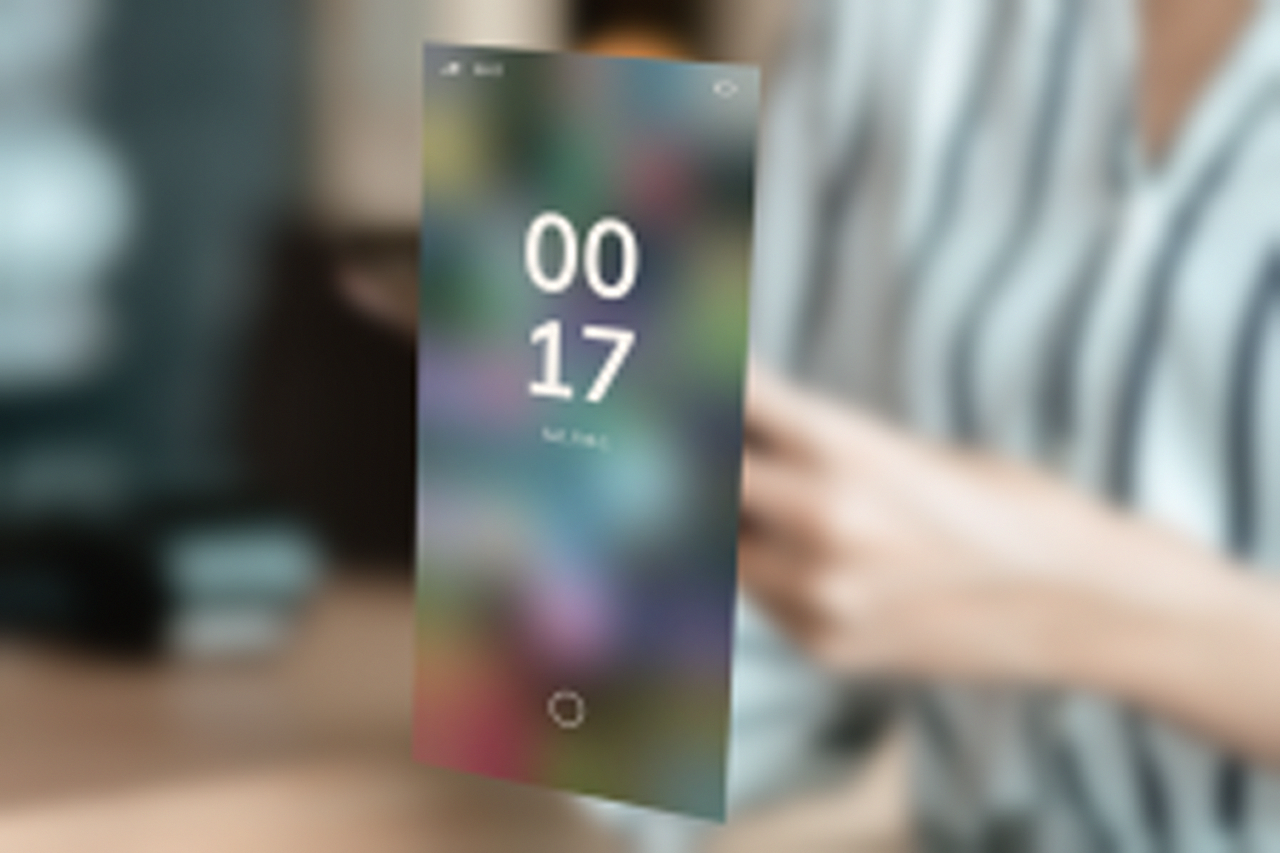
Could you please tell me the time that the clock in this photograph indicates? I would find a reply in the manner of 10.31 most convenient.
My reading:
0.17
